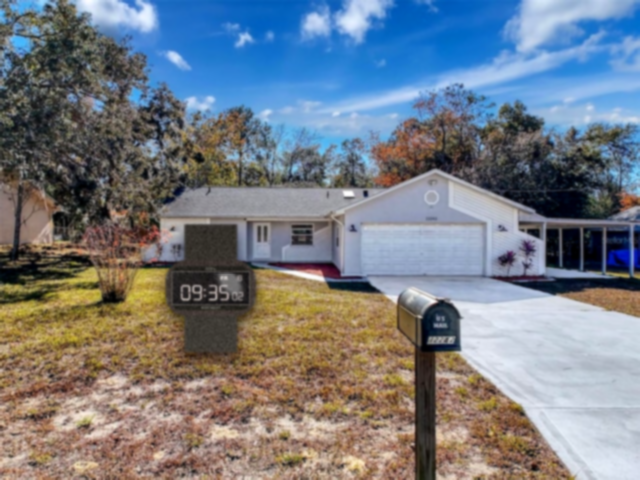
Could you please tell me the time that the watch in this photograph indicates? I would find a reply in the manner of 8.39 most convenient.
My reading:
9.35
